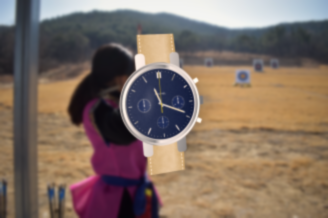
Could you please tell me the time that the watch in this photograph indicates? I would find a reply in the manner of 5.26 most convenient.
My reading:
11.19
